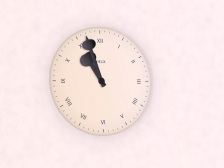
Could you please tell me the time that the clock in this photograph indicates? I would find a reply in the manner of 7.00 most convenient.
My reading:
10.57
